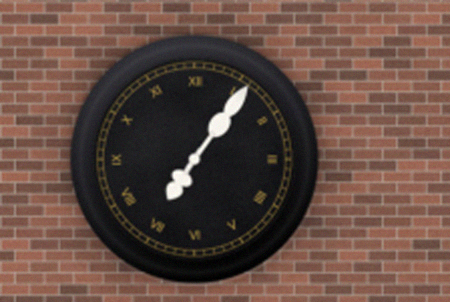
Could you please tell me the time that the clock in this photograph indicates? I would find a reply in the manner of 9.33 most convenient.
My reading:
7.06
